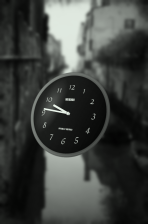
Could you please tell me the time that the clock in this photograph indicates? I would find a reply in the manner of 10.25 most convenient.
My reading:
9.46
